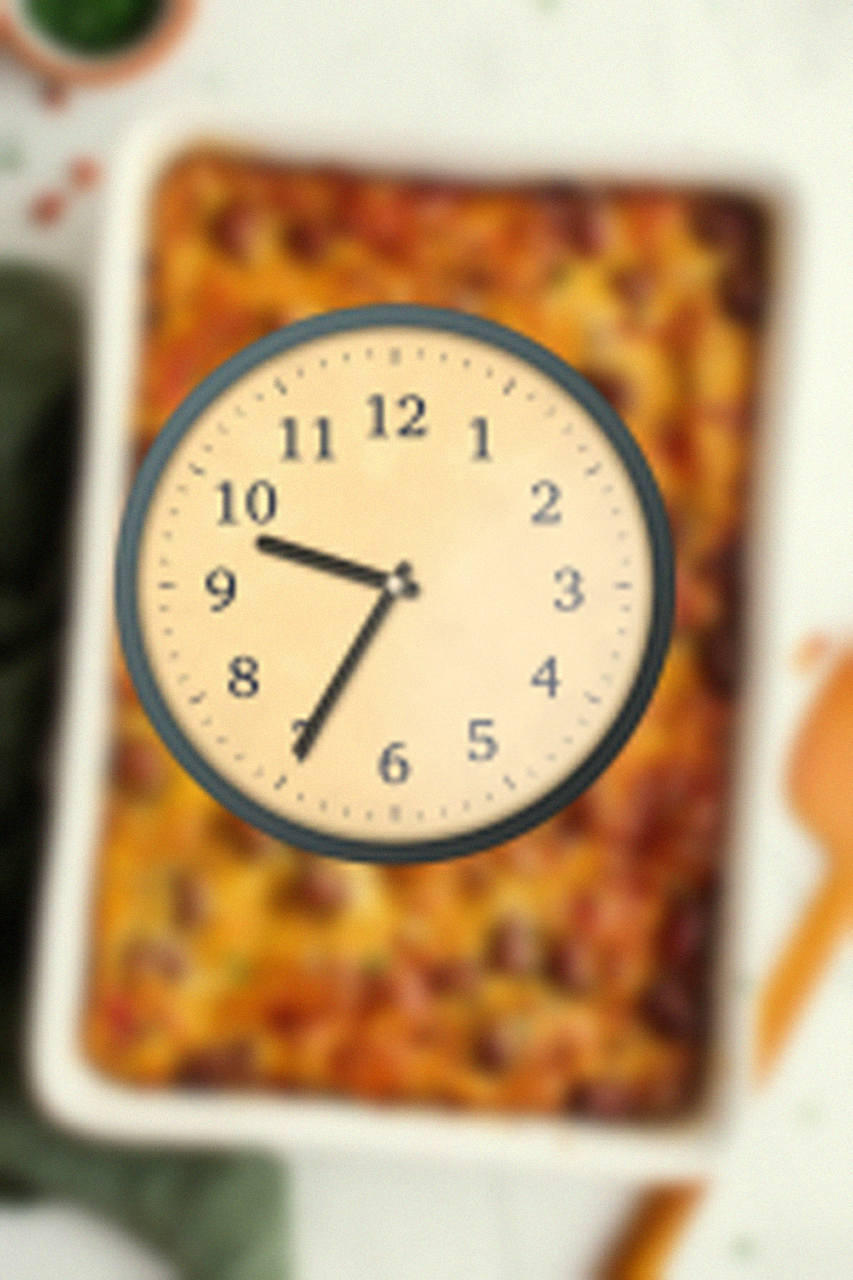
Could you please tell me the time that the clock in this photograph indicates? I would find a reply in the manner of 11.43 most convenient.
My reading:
9.35
